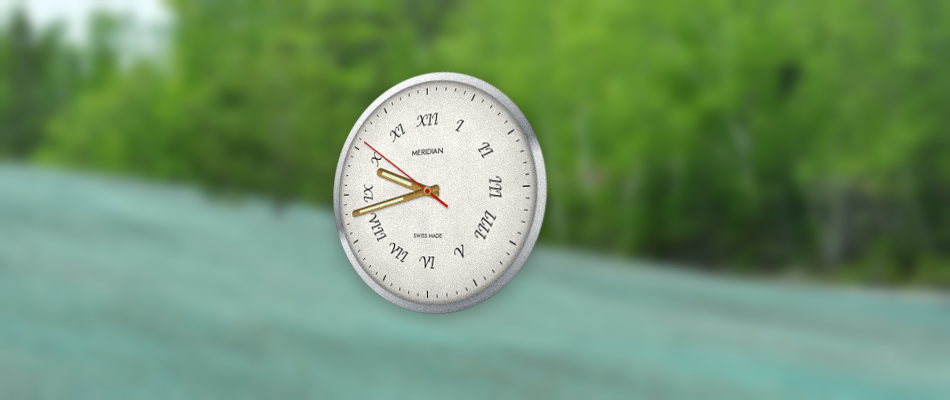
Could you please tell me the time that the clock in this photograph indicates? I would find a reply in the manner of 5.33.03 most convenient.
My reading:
9.42.51
